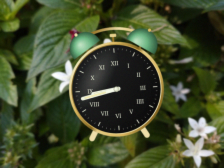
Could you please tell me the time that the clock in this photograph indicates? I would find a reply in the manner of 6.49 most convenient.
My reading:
8.43
